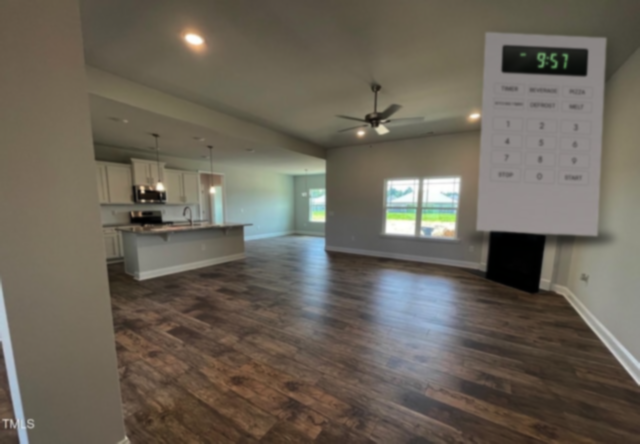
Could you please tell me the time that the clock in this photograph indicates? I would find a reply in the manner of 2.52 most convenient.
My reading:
9.57
